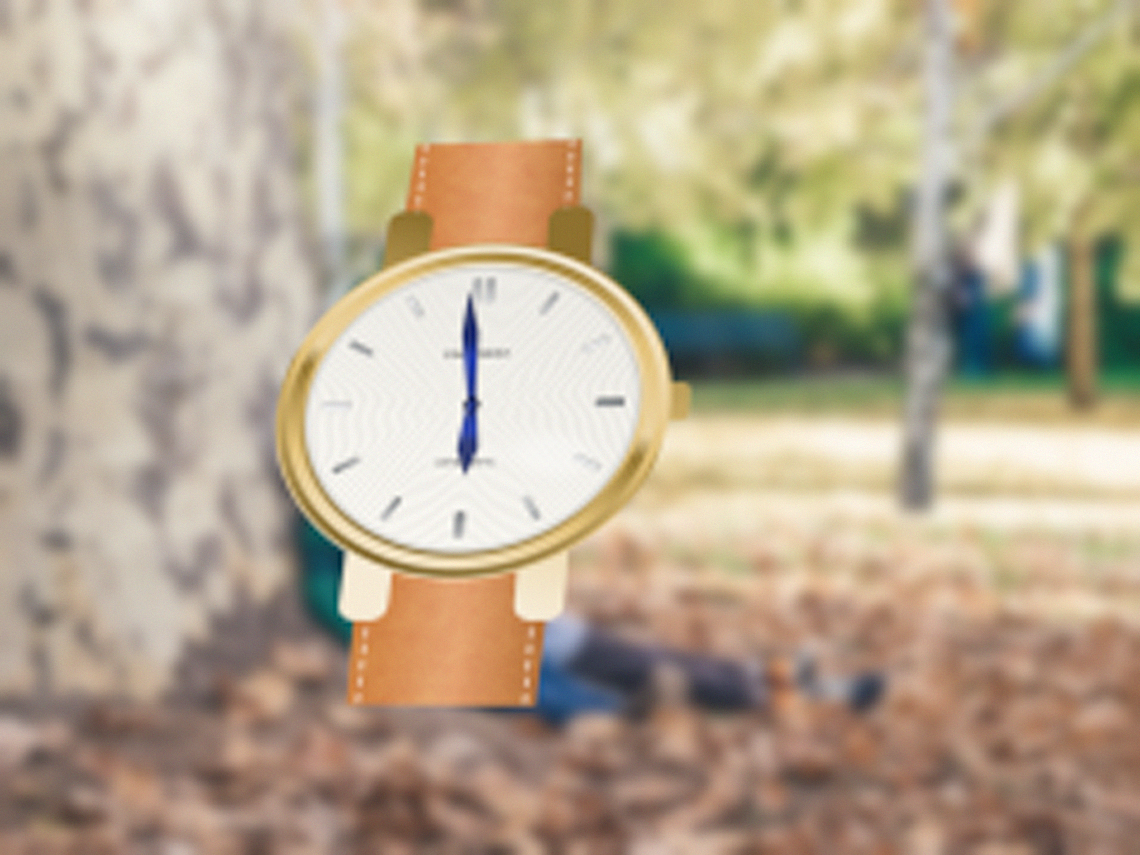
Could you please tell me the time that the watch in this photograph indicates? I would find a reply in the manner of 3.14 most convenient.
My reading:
5.59
